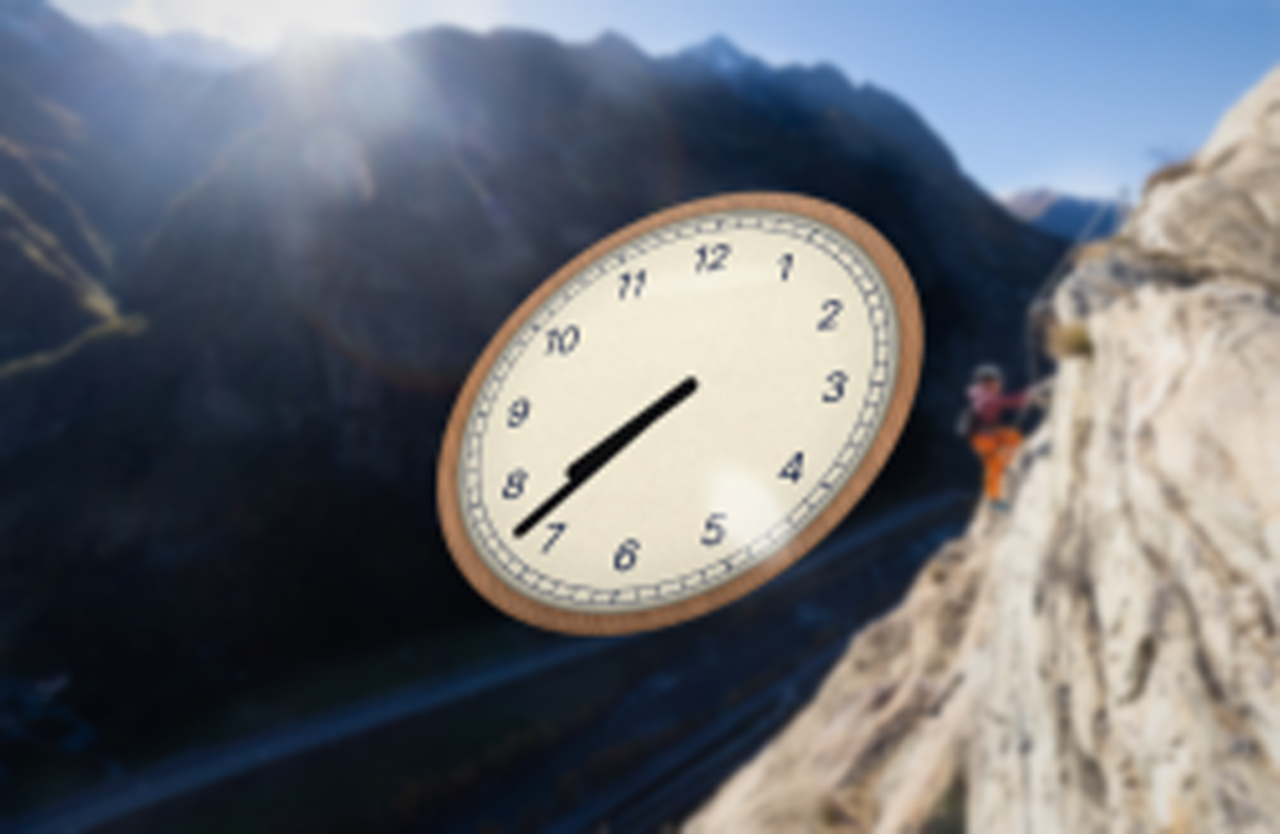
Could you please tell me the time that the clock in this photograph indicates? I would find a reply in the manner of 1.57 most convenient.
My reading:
7.37
